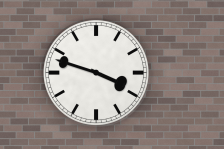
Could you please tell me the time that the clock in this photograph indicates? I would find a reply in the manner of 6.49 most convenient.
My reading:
3.48
